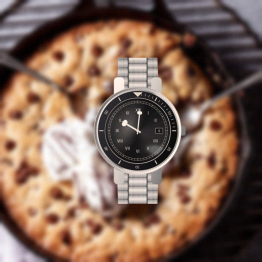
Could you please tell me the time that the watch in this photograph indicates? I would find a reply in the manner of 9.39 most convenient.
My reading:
10.01
